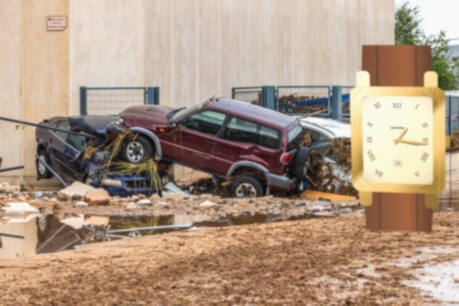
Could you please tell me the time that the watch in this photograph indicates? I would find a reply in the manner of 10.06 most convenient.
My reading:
1.16
